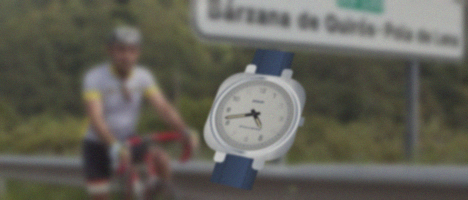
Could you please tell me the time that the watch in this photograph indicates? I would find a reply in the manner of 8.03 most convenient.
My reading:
4.42
